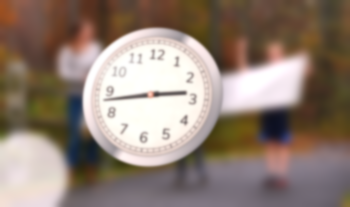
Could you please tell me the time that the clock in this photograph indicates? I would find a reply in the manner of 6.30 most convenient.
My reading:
2.43
